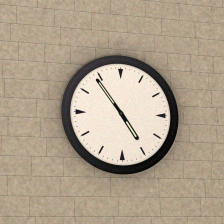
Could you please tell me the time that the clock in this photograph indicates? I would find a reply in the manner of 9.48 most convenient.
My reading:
4.54
